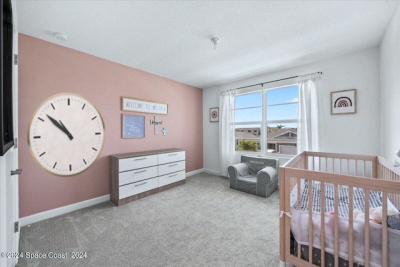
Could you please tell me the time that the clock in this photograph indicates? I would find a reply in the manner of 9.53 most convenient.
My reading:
10.52
